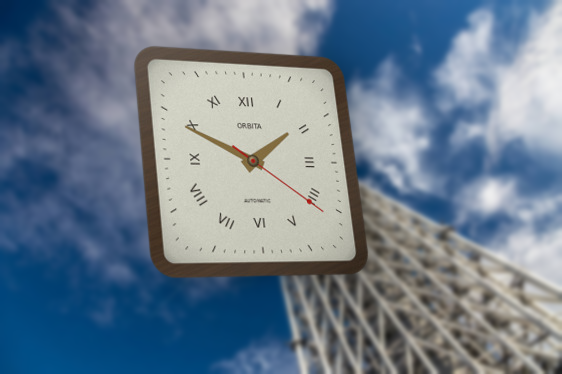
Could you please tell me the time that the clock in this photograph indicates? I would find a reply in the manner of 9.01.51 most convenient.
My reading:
1.49.21
